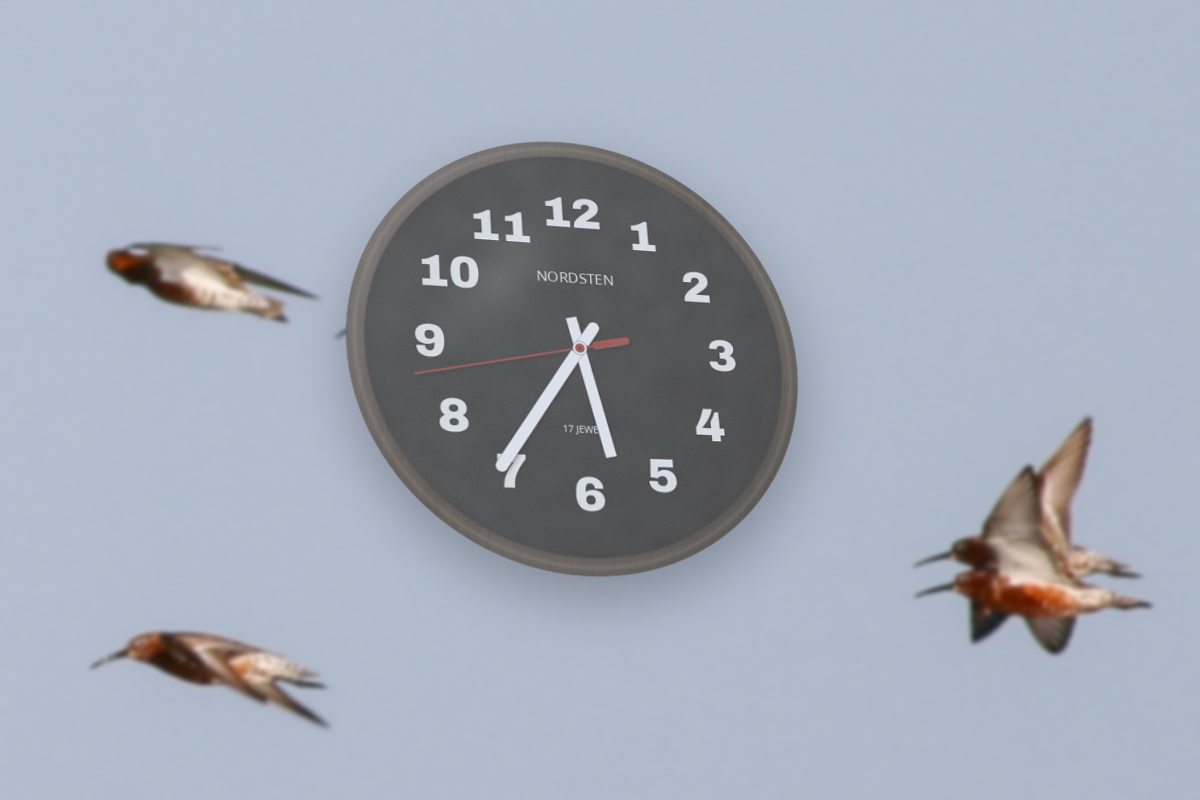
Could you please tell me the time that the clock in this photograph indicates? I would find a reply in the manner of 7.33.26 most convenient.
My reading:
5.35.43
